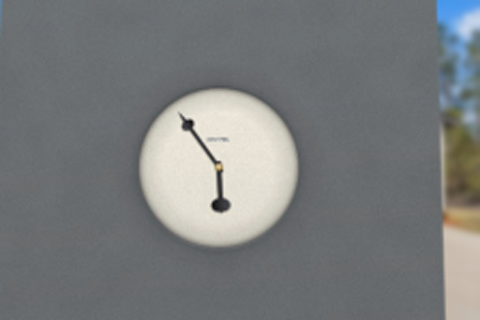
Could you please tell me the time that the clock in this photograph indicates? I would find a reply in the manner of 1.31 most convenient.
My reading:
5.54
